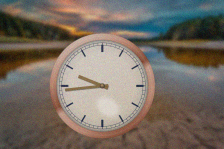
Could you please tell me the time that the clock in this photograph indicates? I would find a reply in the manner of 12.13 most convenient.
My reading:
9.44
